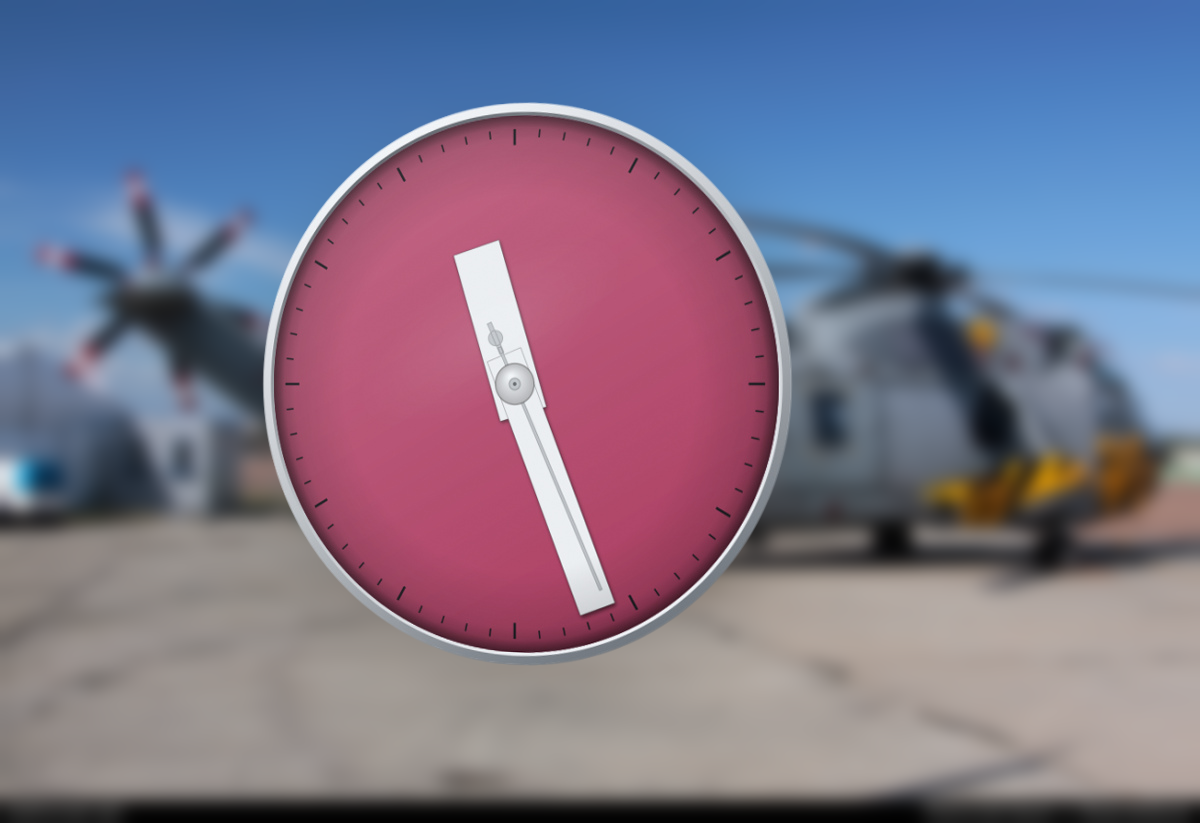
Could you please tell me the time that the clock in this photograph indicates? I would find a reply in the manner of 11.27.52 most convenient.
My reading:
11.26.26
